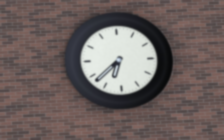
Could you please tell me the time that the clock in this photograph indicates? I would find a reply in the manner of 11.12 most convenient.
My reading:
6.38
